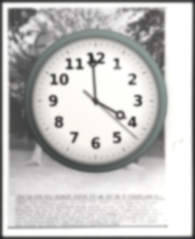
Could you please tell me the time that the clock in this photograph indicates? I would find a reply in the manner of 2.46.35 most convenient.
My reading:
3.59.22
